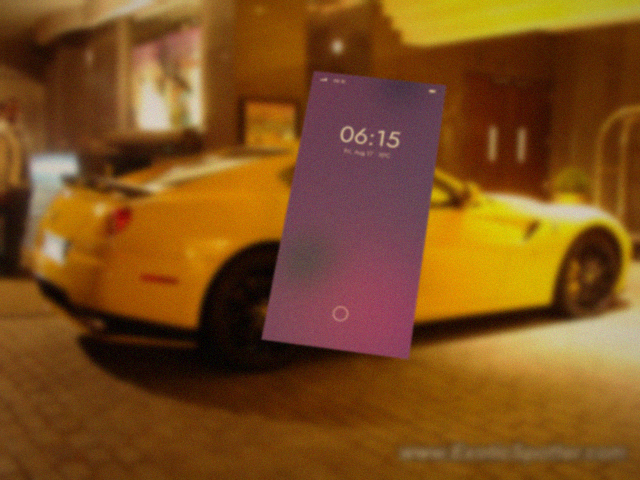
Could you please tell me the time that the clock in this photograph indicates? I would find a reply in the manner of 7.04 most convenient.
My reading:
6.15
